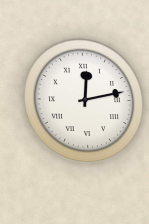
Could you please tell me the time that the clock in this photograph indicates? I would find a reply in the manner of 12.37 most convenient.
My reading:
12.13
